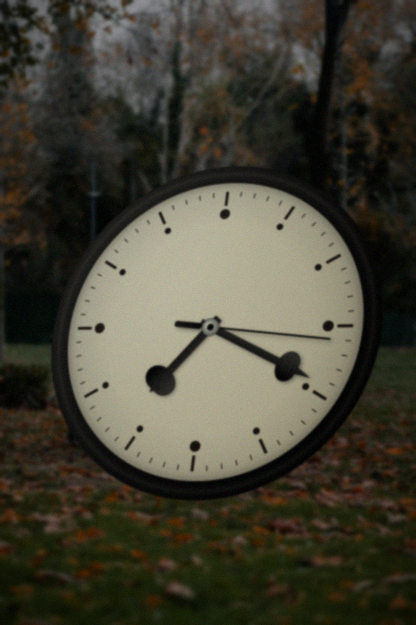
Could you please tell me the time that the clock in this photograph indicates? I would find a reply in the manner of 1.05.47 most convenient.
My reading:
7.19.16
